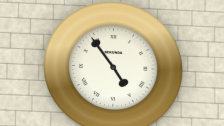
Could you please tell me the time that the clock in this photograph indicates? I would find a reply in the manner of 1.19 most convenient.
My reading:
4.54
